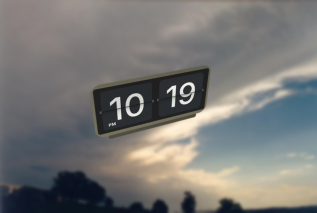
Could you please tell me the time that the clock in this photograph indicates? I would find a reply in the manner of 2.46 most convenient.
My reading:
10.19
